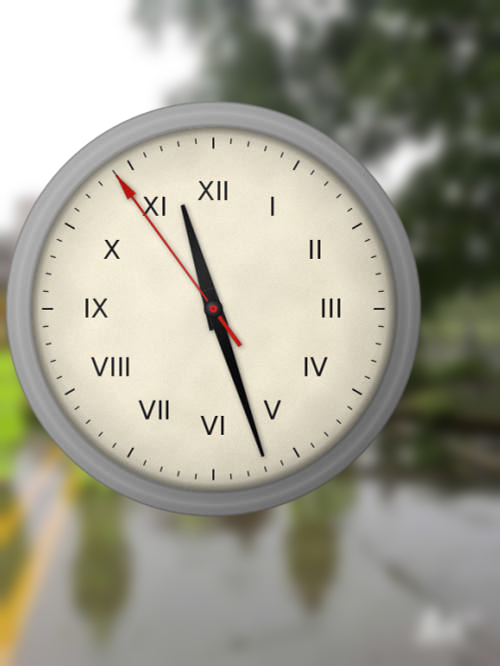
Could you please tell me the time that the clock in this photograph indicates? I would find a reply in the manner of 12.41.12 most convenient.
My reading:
11.26.54
